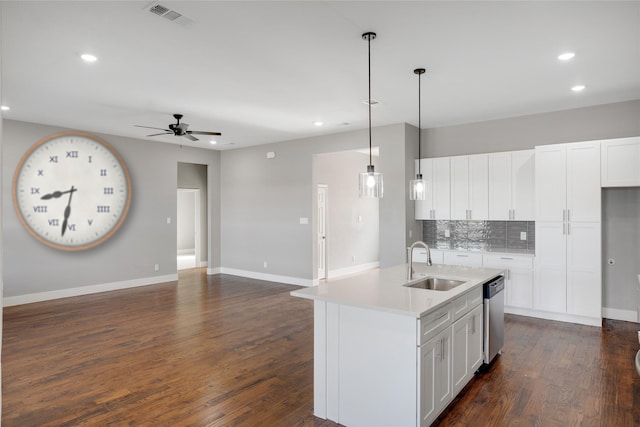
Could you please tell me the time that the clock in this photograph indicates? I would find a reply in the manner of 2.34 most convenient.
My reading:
8.32
